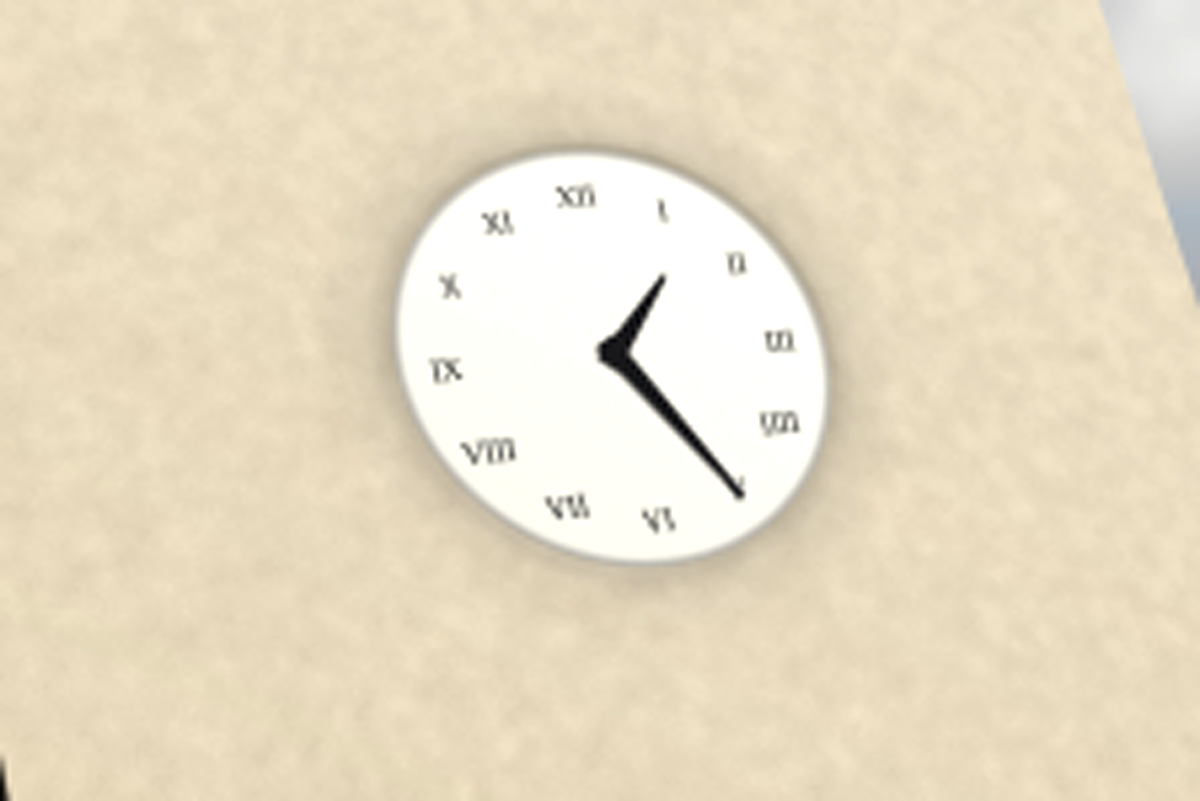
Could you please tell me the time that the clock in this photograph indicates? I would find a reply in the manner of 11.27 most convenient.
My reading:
1.25
